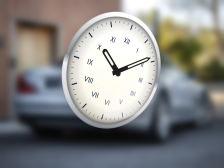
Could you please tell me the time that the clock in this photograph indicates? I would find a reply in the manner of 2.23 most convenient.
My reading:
10.09
